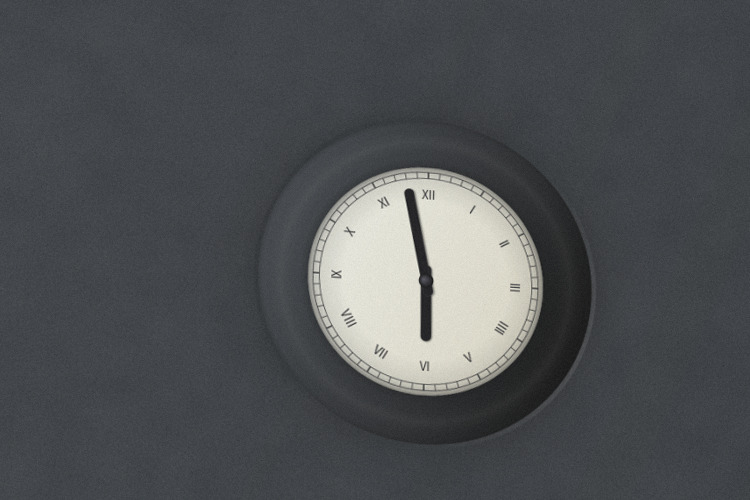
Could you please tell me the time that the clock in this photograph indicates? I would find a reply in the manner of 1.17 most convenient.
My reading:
5.58
